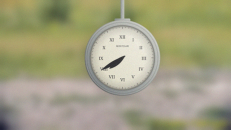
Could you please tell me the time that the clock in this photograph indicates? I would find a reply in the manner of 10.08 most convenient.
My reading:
7.40
